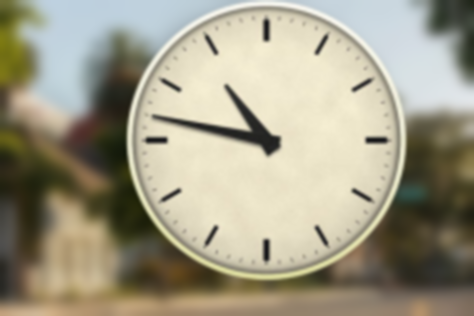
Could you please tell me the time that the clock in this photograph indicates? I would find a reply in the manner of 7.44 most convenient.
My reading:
10.47
